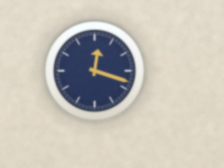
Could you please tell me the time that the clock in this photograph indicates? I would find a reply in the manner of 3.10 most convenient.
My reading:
12.18
